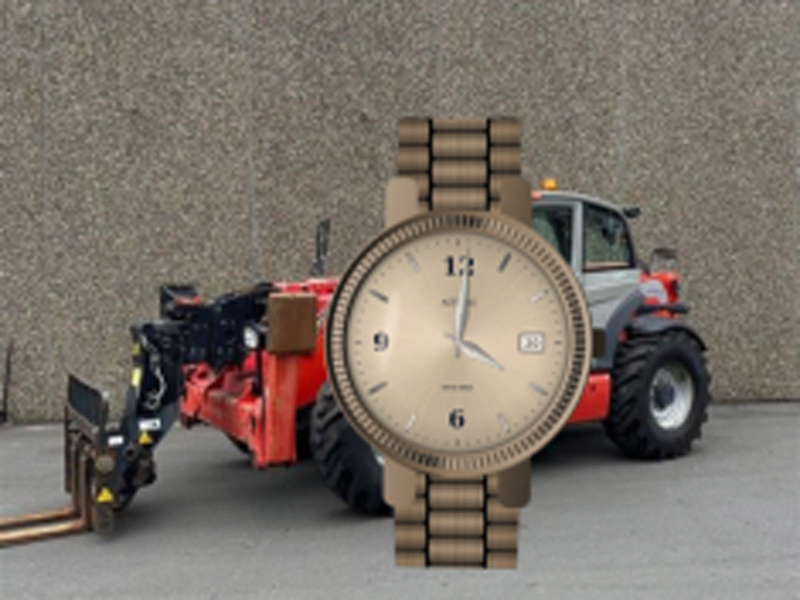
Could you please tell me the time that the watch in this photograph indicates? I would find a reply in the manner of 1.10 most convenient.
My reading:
4.01
